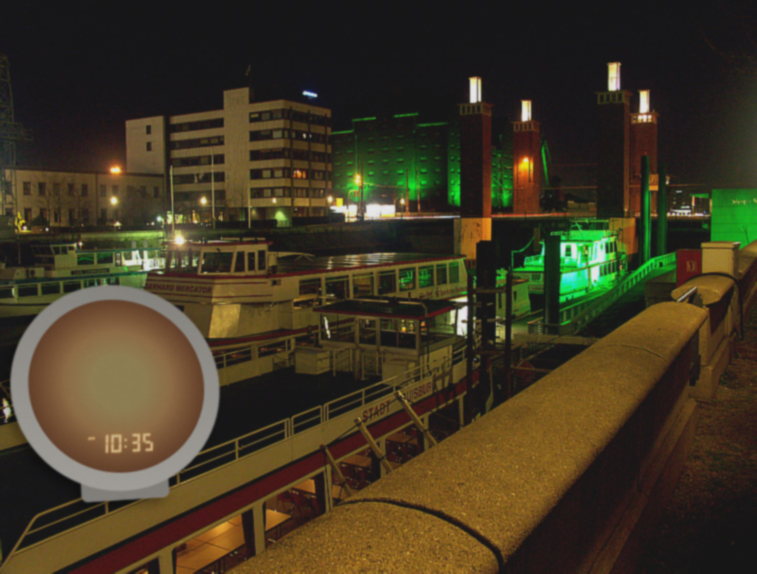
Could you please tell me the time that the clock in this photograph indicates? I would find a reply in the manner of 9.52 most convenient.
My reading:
10.35
